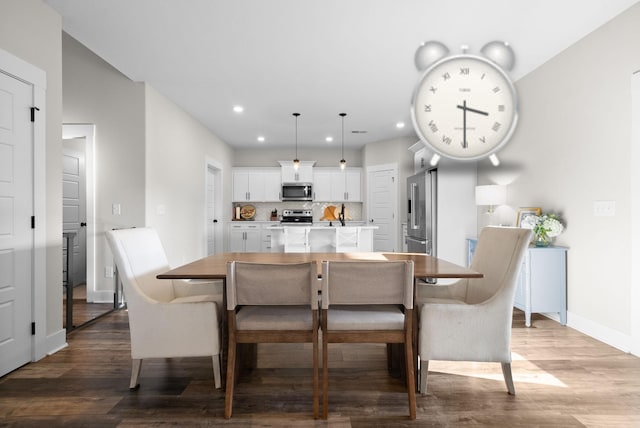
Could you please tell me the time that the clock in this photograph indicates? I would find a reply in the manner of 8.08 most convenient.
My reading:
3.30
